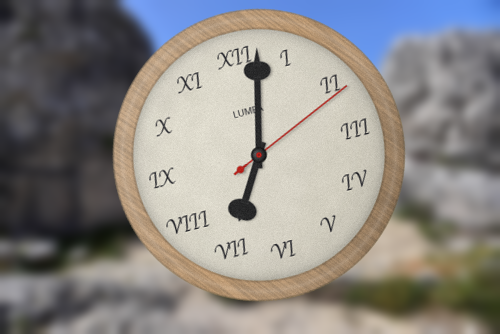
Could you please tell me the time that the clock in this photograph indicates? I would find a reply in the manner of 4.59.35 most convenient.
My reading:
7.02.11
